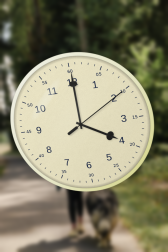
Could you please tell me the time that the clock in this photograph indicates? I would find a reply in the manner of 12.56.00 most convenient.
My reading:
4.00.10
